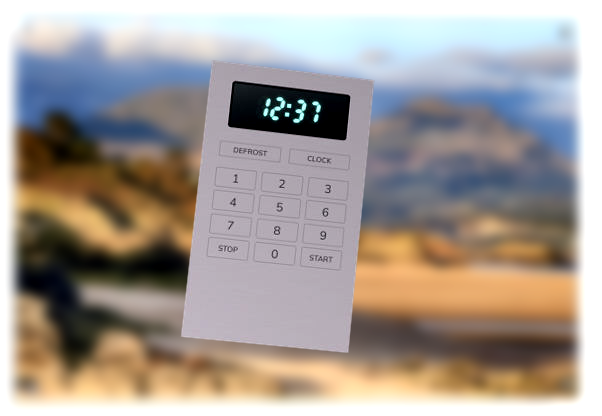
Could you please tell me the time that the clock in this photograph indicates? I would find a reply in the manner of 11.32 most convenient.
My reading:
12.37
